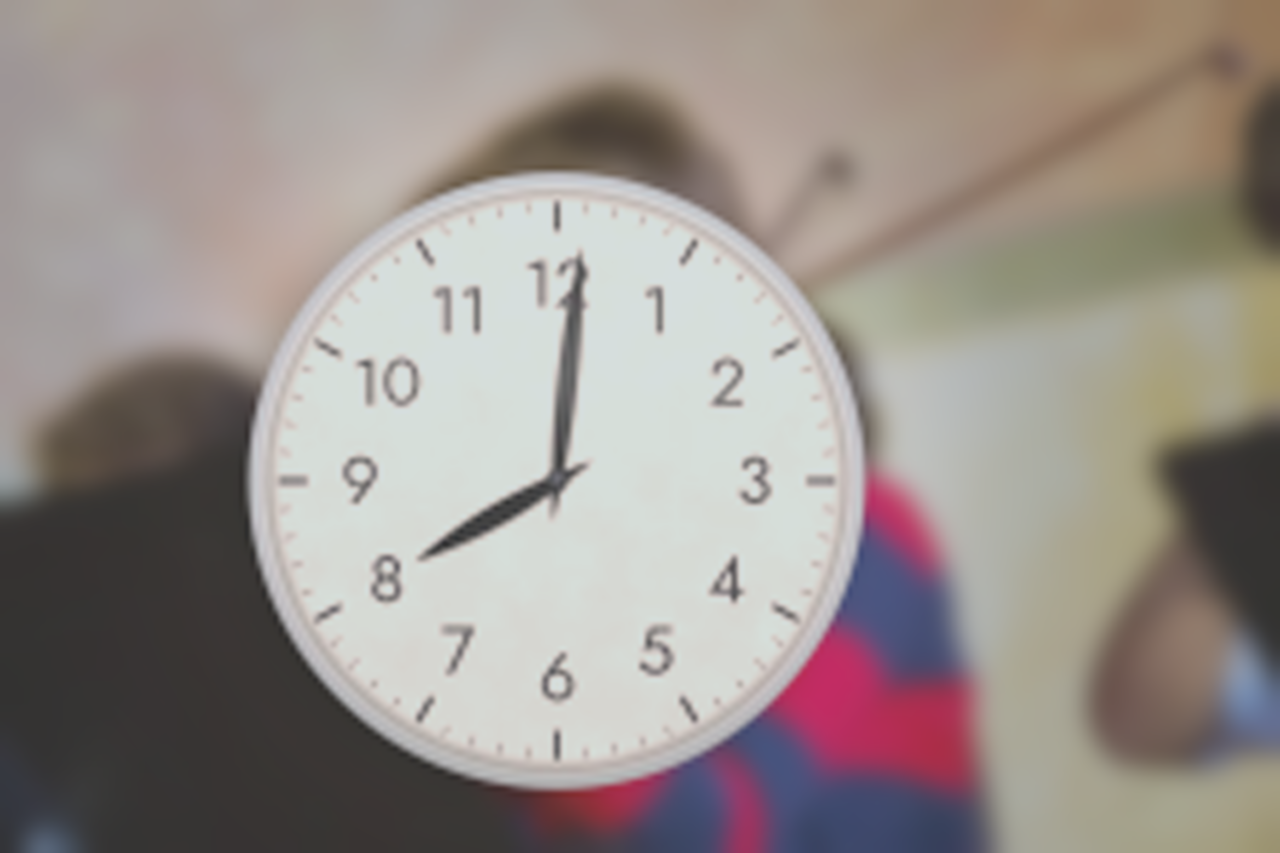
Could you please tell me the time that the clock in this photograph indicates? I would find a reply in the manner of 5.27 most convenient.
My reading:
8.01
